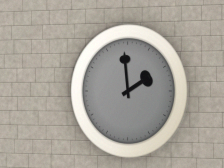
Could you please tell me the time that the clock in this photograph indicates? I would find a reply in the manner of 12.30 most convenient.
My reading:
1.59
